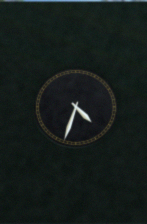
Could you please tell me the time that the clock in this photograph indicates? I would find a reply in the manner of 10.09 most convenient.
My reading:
4.33
